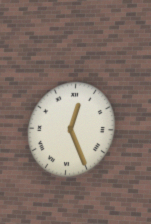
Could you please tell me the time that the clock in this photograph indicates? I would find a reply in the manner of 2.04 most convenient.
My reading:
12.25
